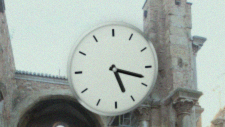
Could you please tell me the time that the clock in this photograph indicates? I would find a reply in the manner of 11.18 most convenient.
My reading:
5.18
